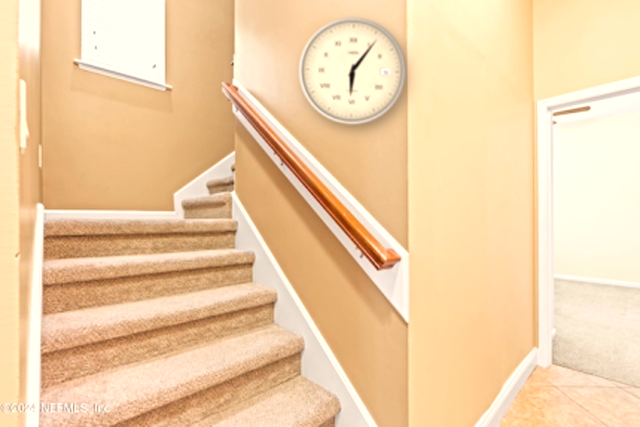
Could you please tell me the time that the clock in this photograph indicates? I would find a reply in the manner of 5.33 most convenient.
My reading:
6.06
